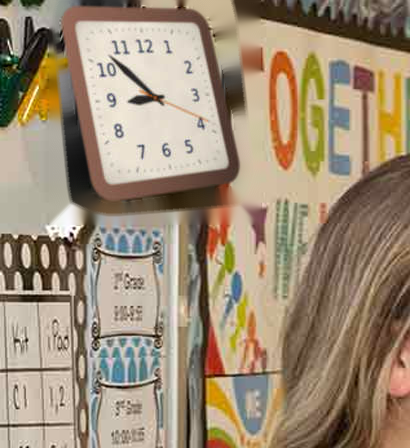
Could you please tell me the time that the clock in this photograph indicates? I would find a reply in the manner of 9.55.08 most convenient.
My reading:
8.52.19
